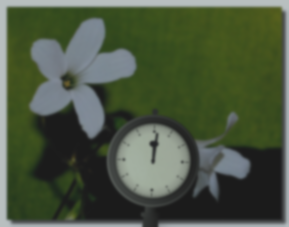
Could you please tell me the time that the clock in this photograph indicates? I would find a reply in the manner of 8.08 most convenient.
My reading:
12.01
